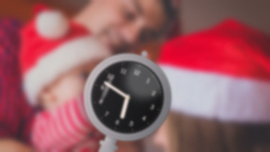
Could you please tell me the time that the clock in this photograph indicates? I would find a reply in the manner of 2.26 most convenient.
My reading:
5.47
